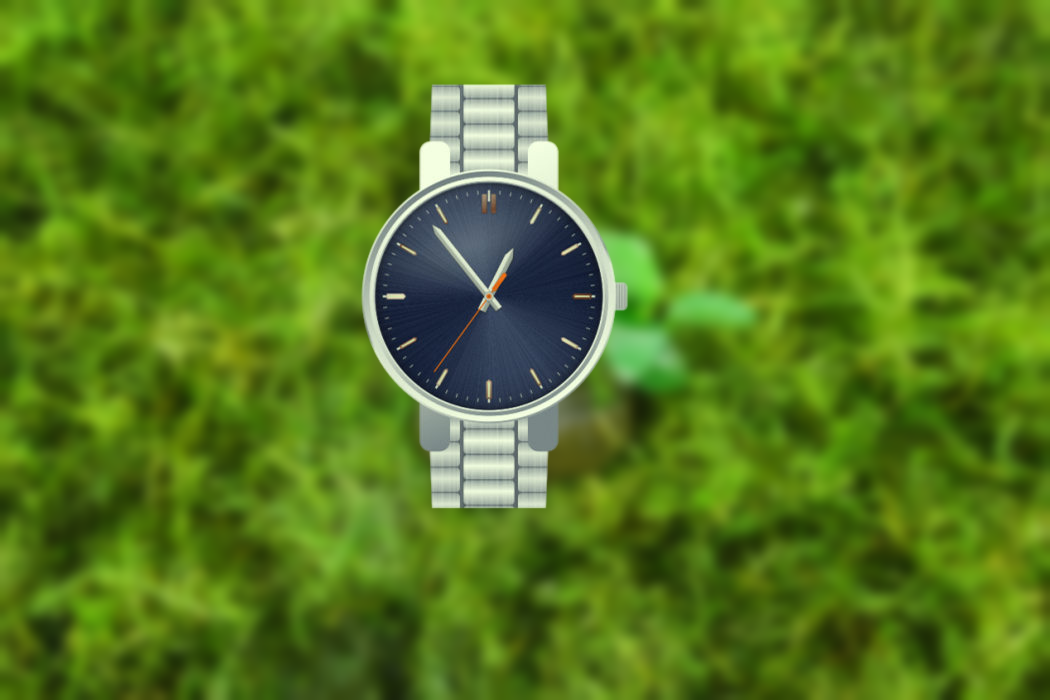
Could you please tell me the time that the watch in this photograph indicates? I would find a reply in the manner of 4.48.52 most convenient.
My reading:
12.53.36
